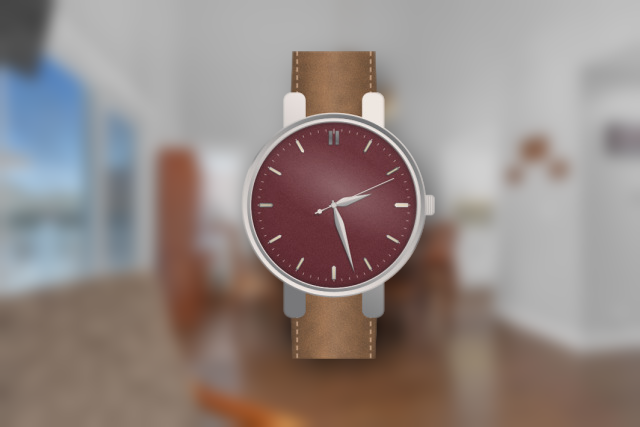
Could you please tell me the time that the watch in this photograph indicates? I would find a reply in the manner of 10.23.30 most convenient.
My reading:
2.27.11
